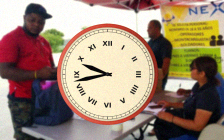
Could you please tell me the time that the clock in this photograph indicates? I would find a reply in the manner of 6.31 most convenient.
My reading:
9.43
